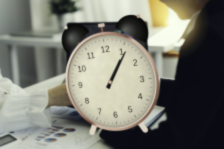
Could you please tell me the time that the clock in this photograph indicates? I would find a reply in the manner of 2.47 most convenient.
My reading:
1.06
